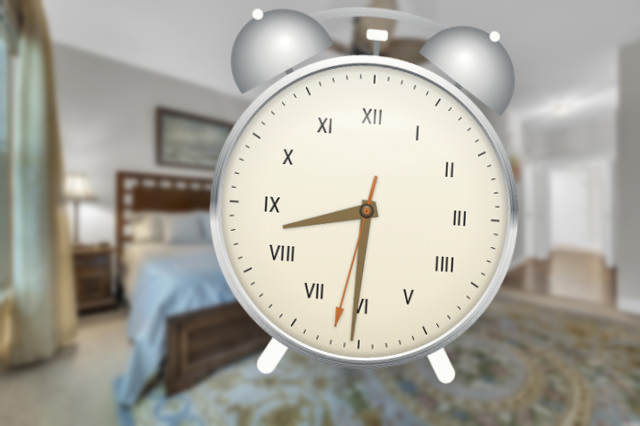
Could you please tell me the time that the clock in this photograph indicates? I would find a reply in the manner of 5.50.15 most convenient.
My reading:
8.30.32
